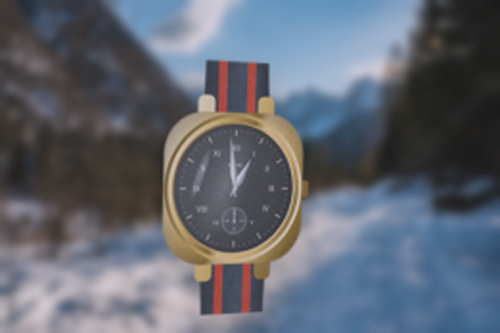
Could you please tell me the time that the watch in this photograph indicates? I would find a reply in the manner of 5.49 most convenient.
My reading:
12.59
